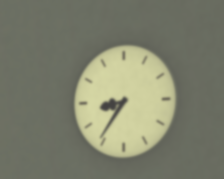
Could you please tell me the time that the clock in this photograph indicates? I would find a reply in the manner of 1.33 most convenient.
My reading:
8.36
